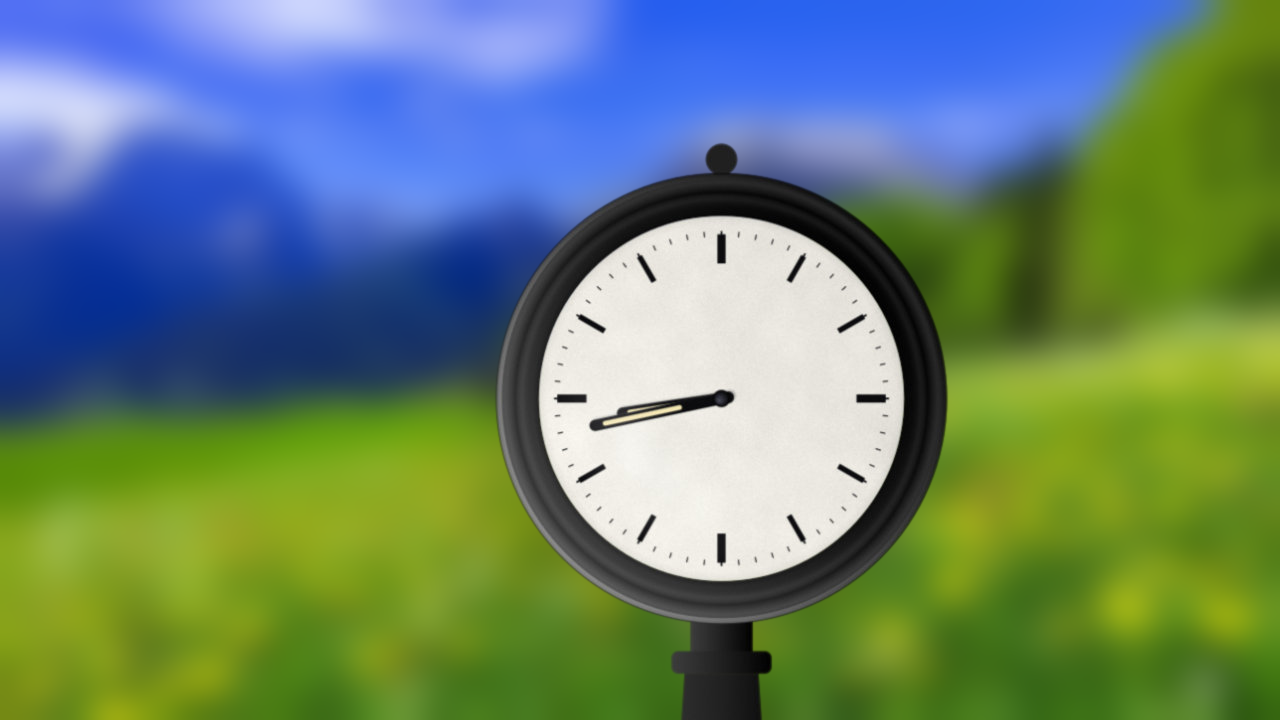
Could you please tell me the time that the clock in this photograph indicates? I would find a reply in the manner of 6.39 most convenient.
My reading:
8.43
